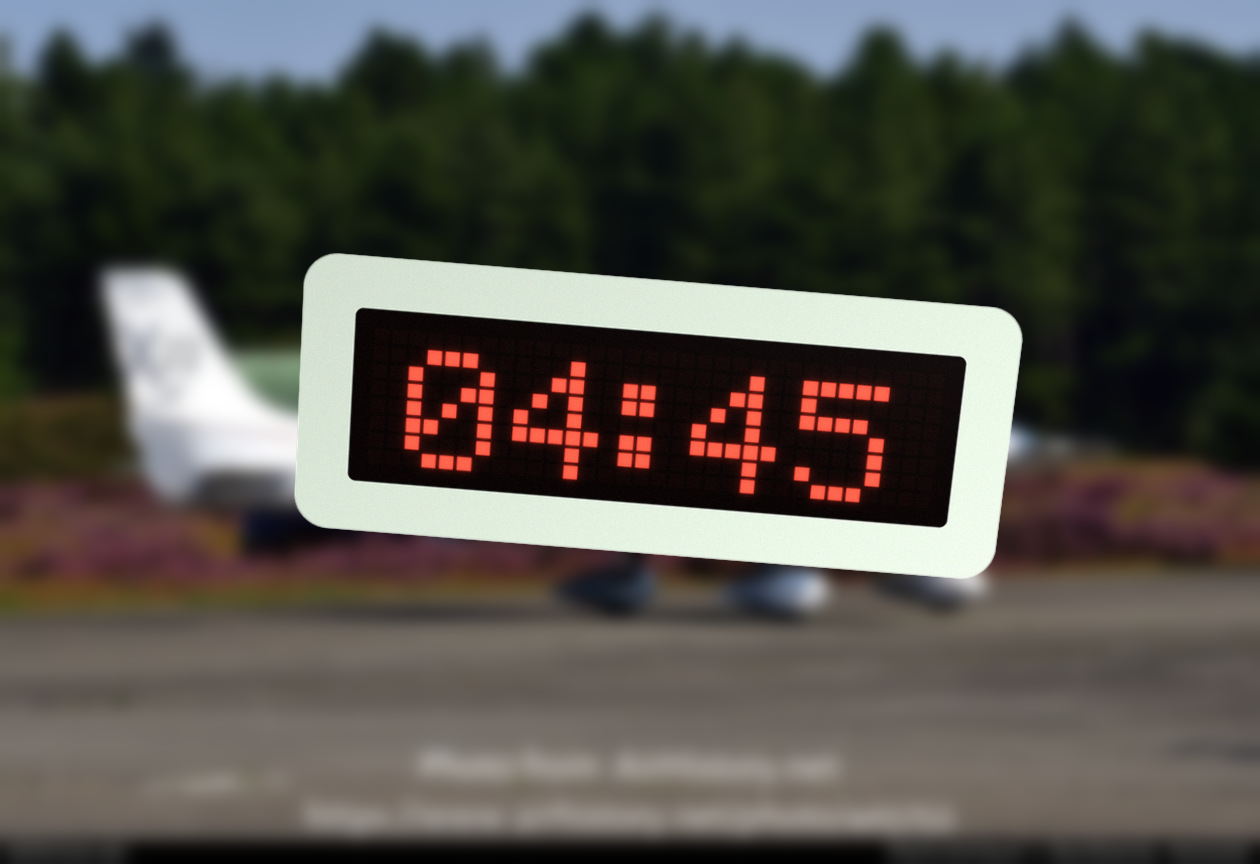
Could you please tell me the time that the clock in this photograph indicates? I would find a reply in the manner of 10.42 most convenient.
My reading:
4.45
